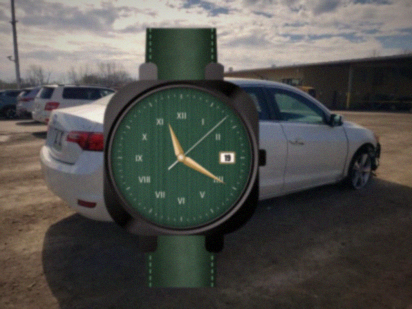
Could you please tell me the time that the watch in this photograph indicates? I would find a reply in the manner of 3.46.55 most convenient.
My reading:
11.20.08
